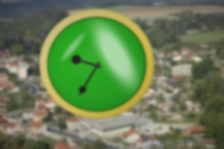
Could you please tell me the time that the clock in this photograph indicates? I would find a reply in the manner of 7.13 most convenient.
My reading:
9.35
